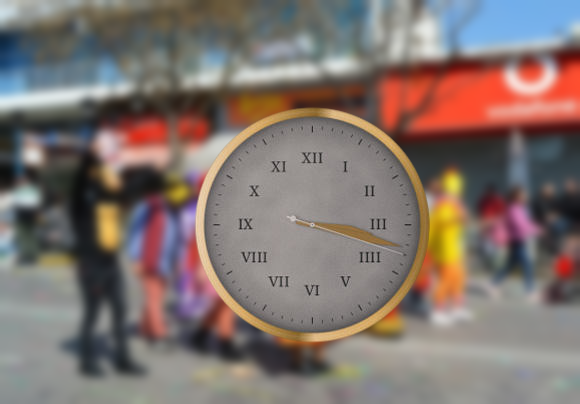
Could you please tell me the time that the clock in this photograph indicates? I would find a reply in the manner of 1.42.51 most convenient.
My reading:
3.17.18
